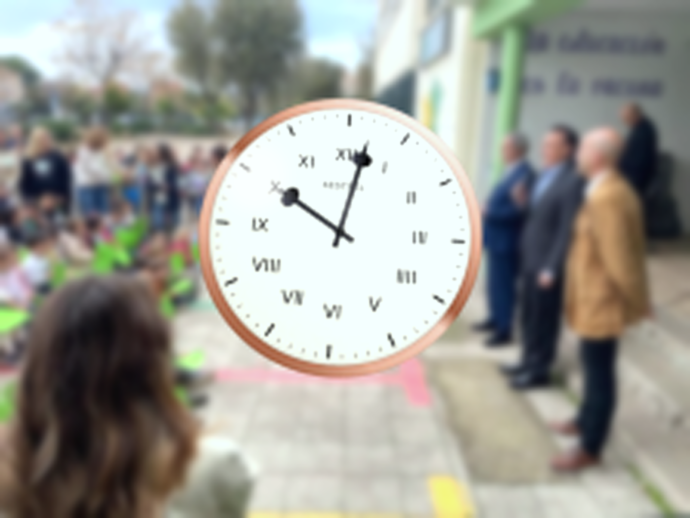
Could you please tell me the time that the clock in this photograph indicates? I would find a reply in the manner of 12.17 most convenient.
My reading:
10.02
